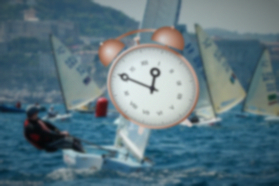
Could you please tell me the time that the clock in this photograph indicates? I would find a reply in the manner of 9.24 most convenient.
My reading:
12.51
